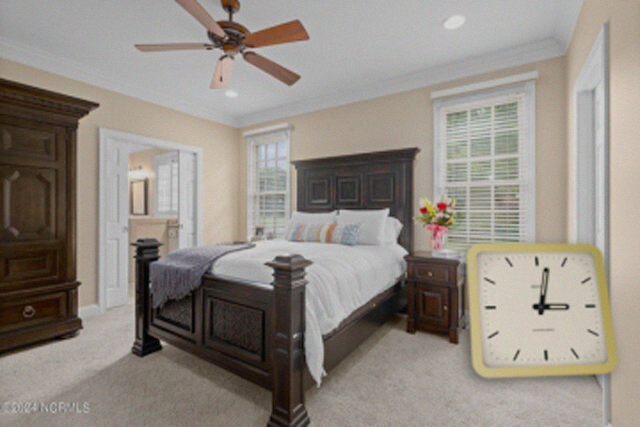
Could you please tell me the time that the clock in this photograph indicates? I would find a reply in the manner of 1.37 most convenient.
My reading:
3.02
